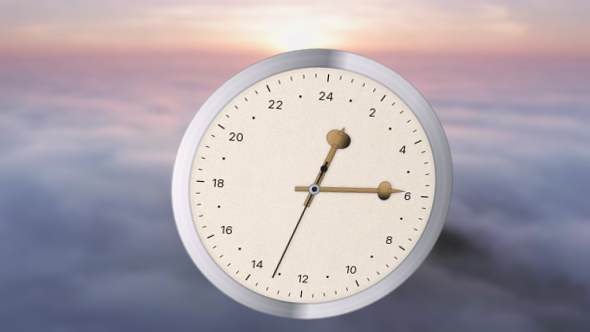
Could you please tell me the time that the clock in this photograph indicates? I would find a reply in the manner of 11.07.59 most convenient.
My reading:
1.14.33
